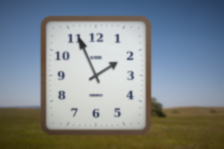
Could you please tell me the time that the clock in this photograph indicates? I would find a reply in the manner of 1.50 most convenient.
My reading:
1.56
